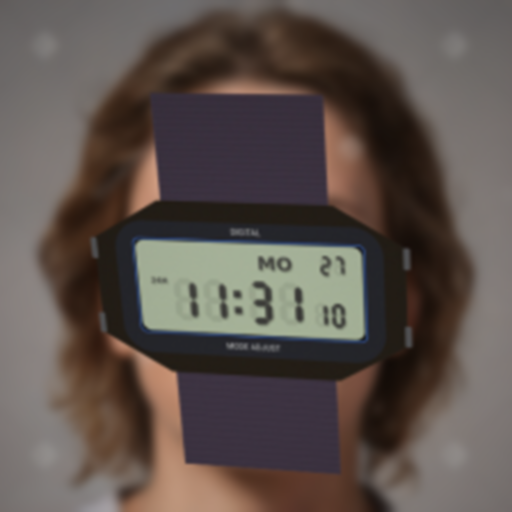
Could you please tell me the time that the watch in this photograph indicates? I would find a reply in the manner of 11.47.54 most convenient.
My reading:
11.31.10
